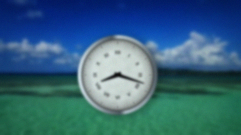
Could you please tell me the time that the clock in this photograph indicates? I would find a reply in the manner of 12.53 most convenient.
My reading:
8.18
